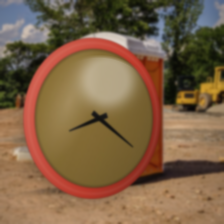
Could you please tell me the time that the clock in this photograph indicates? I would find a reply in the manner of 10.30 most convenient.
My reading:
8.21
